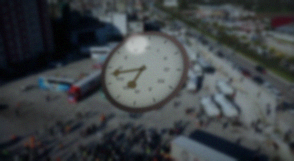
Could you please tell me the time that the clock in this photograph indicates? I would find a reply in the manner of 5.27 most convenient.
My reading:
6.43
